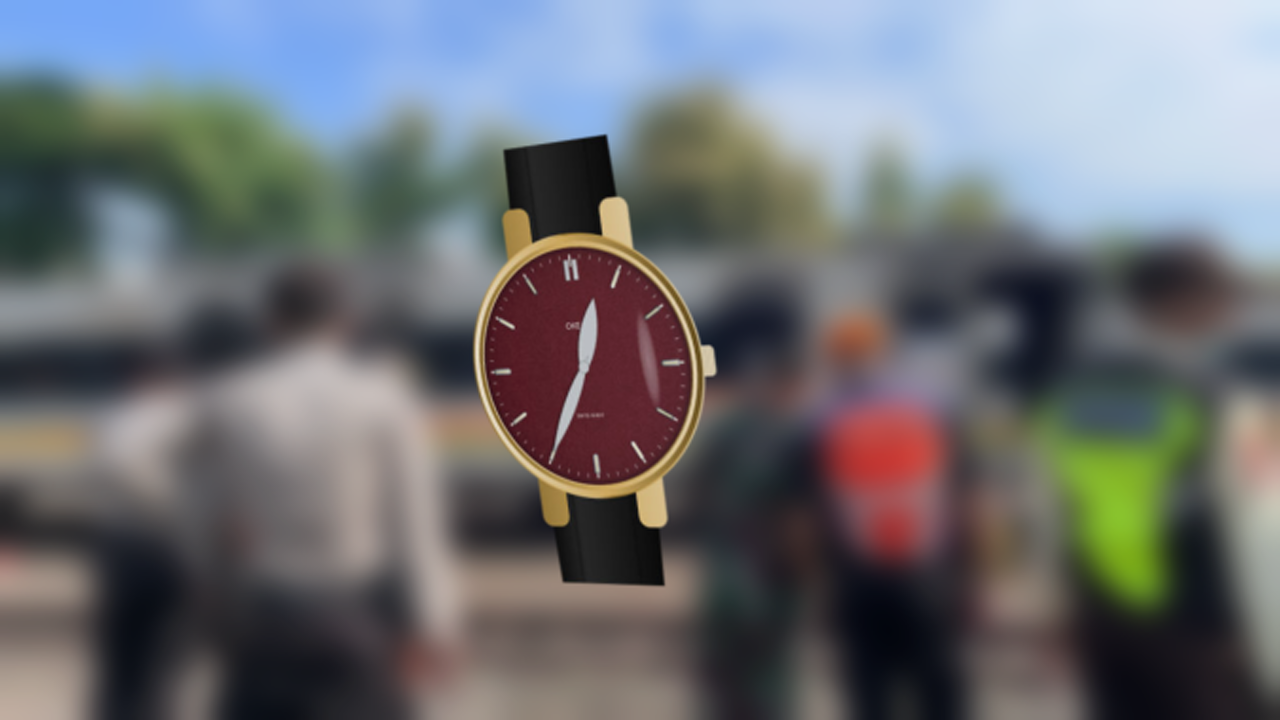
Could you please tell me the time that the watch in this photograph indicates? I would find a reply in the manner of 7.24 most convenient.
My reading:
12.35
